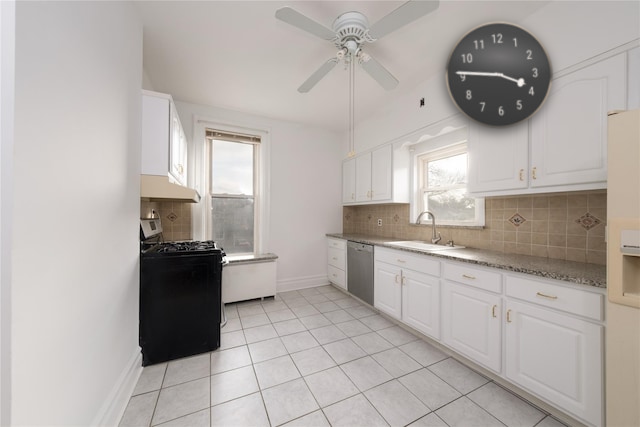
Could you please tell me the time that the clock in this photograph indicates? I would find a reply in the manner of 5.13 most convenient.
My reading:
3.46
